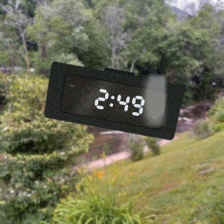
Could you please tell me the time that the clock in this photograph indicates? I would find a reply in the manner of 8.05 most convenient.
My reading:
2.49
